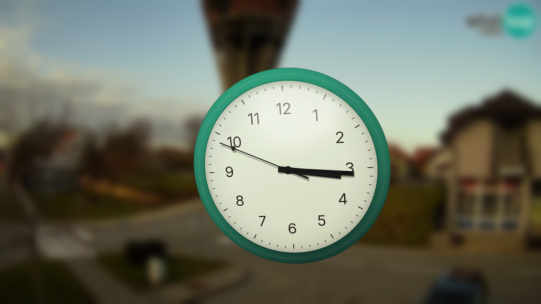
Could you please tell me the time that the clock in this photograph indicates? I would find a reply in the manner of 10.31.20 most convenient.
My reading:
3.15.49
